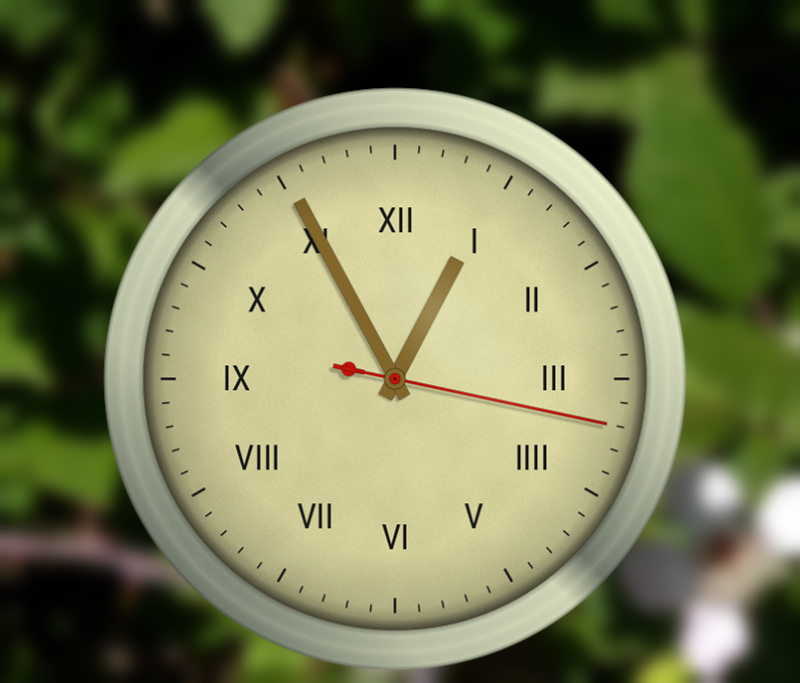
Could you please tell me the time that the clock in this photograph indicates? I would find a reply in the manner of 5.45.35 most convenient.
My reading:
12.55.17
